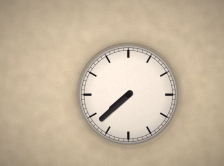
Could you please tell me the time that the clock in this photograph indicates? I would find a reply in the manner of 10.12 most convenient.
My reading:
7.38
